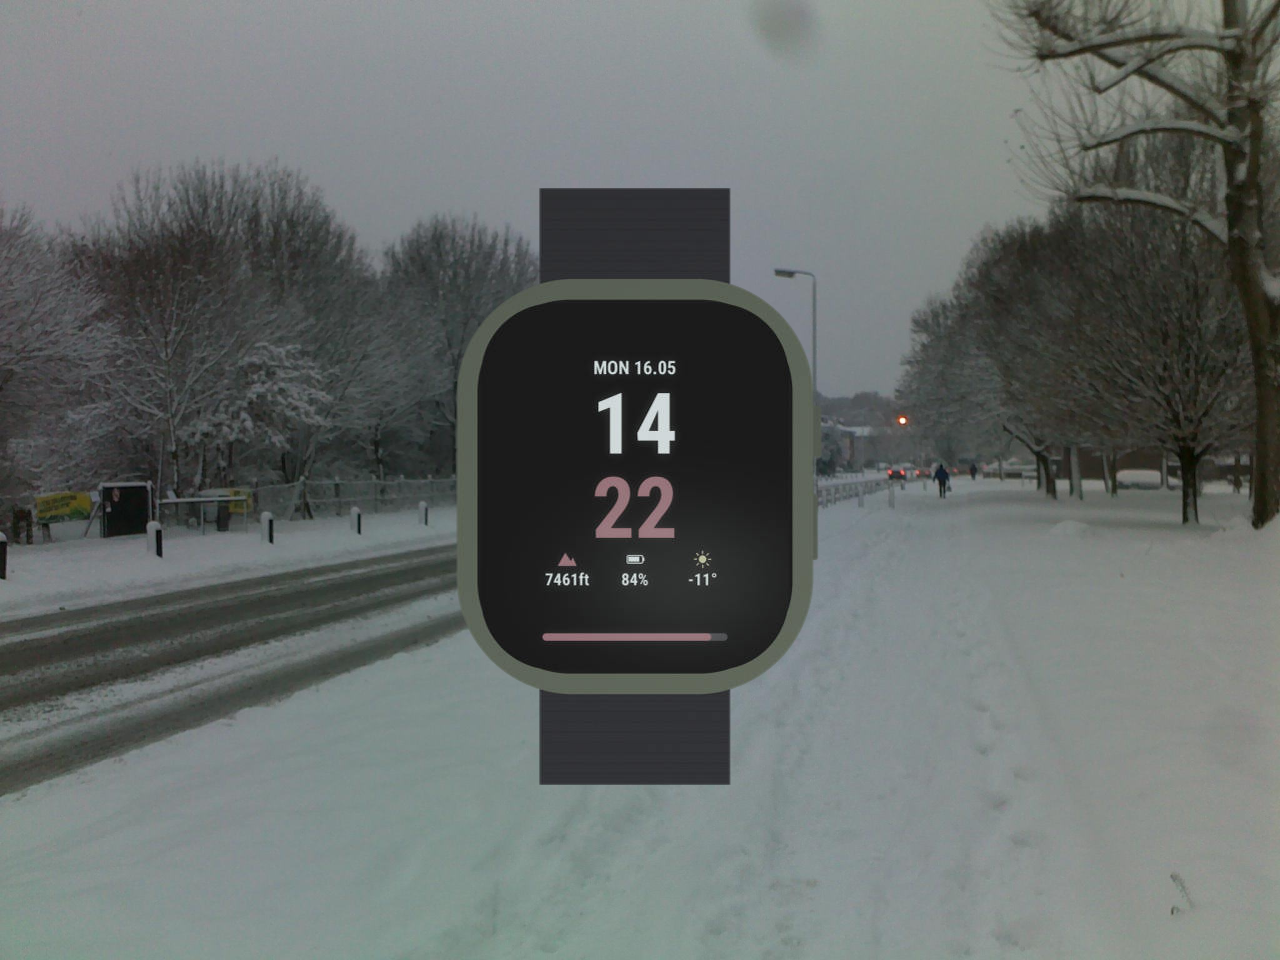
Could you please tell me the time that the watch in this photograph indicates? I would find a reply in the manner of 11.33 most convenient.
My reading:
14.22
